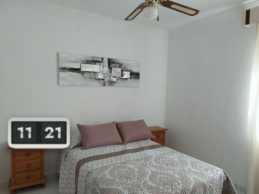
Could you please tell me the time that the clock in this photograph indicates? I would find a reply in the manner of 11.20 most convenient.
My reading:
11.21
